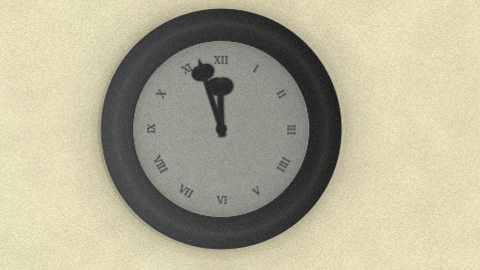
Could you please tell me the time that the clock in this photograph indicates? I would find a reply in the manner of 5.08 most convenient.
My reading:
11.57
